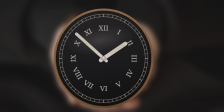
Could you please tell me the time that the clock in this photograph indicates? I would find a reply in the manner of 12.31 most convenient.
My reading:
1.52
